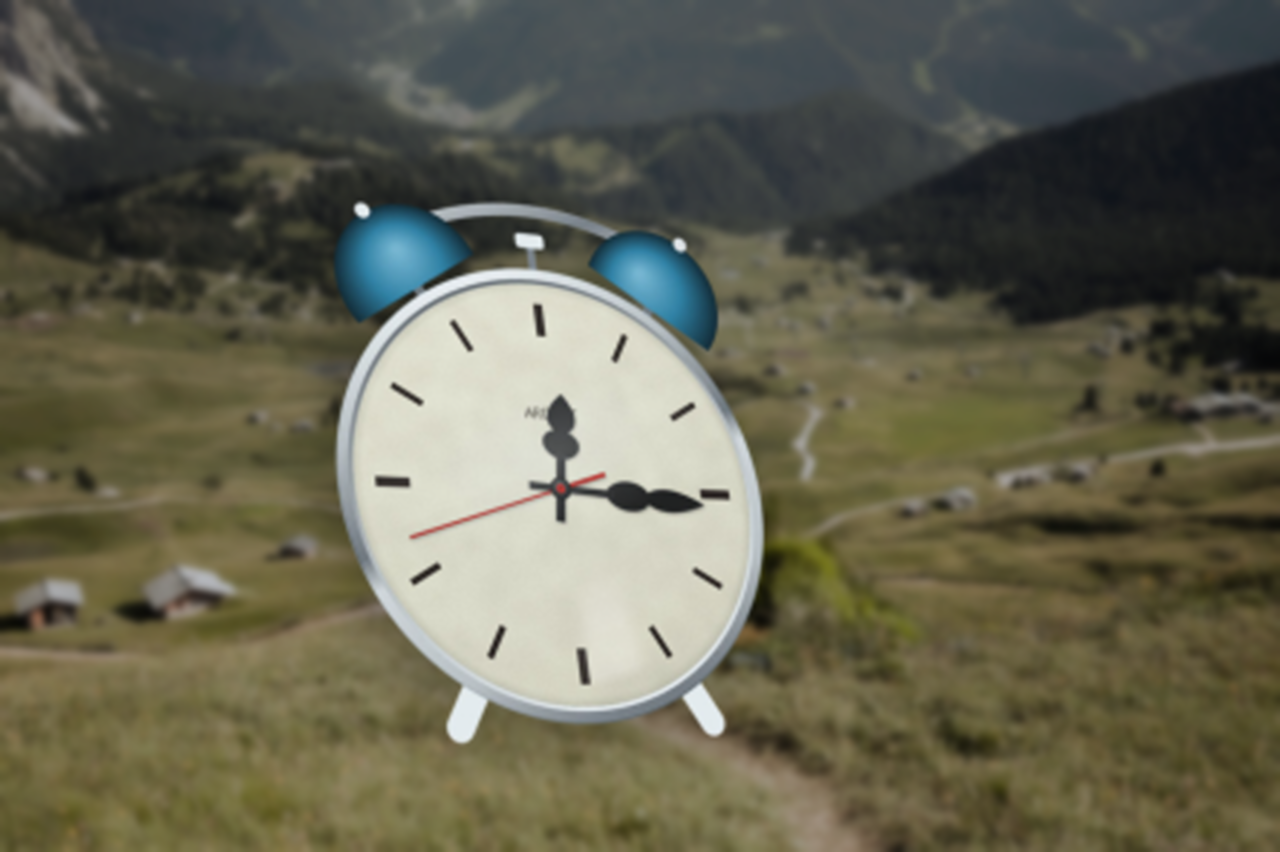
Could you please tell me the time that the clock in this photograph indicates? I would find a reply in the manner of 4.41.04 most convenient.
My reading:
12.15.42
